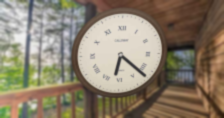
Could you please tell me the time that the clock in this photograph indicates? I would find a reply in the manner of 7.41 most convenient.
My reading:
6.22
